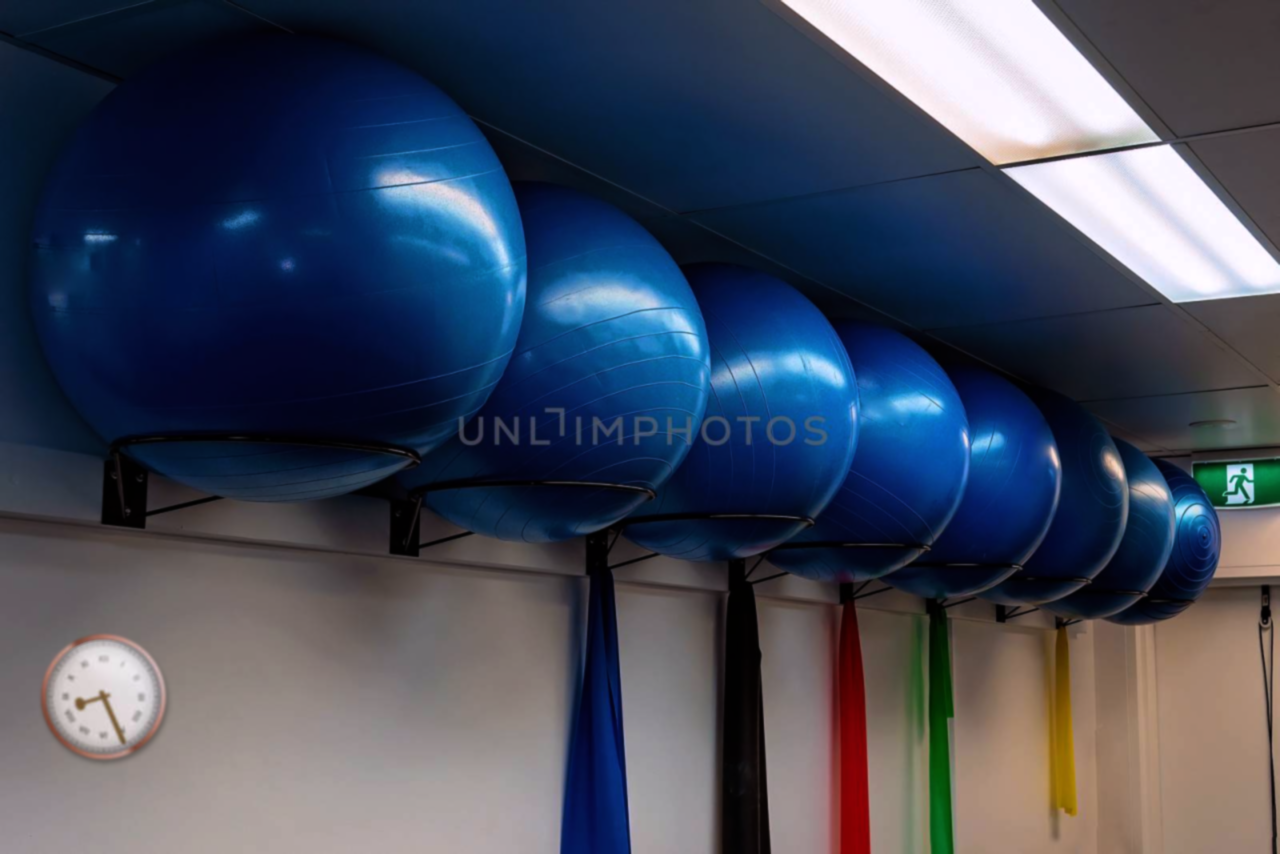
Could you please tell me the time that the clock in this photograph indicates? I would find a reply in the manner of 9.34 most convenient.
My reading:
8.26
